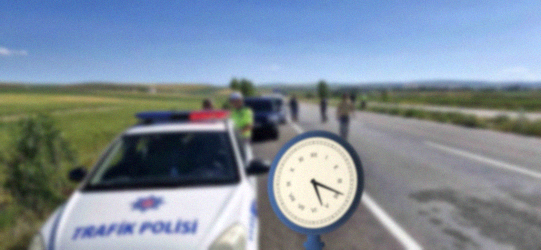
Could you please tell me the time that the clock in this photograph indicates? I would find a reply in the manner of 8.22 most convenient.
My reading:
5.19
